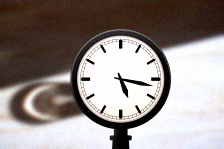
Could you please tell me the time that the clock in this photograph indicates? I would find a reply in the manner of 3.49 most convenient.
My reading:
5.17
